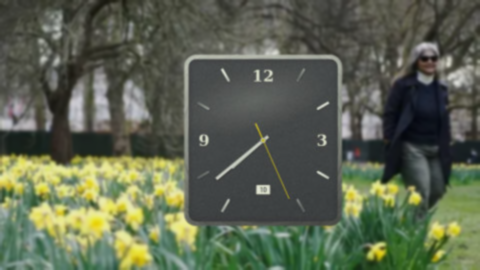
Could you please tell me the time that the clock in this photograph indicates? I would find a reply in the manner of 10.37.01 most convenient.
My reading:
7.38.26
